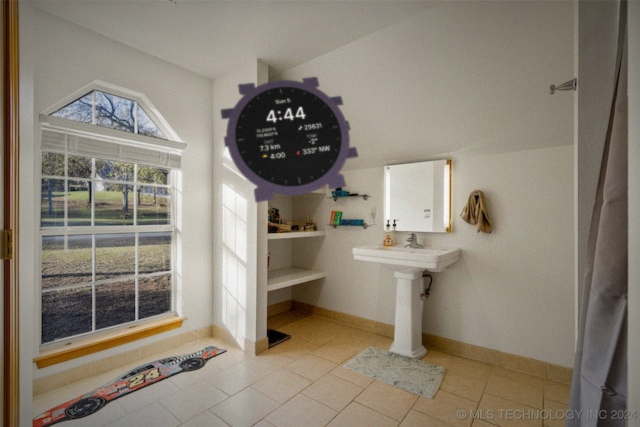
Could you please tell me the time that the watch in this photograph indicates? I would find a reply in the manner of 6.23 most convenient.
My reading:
4.44
